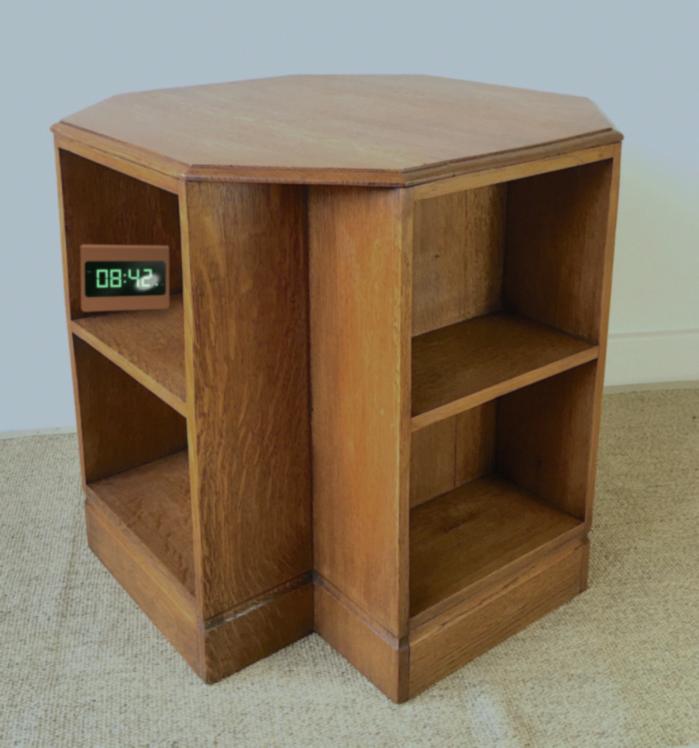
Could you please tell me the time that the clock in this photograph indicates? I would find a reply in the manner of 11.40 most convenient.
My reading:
8.42
